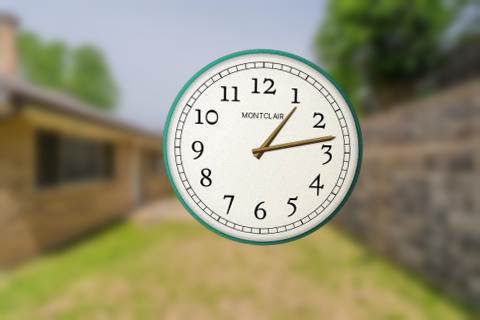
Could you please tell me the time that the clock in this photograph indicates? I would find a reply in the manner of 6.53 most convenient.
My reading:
1.13
